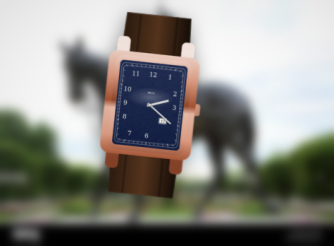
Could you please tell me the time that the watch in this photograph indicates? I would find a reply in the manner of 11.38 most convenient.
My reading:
2.21
